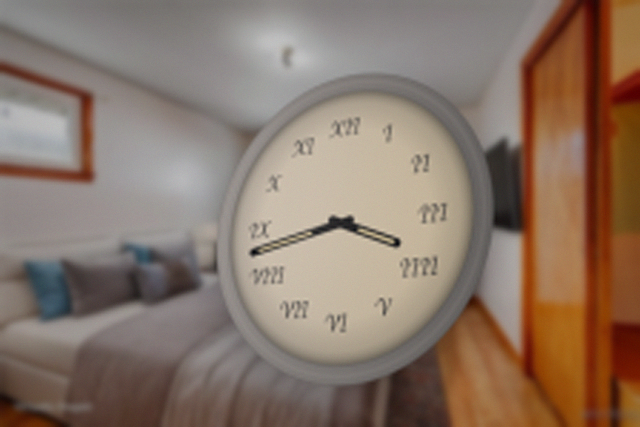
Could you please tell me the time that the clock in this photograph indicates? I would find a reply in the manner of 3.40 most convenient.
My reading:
3.43
